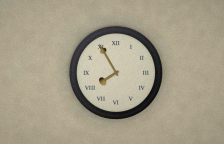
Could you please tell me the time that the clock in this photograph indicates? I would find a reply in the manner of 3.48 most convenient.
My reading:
7.55
